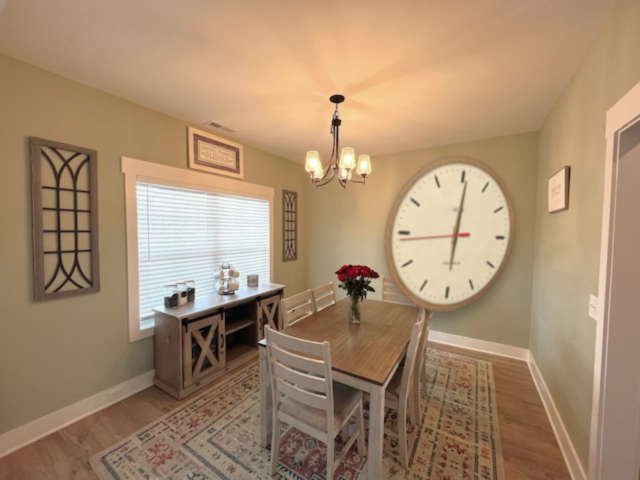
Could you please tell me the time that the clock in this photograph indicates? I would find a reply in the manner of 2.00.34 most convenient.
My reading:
6.00.44
